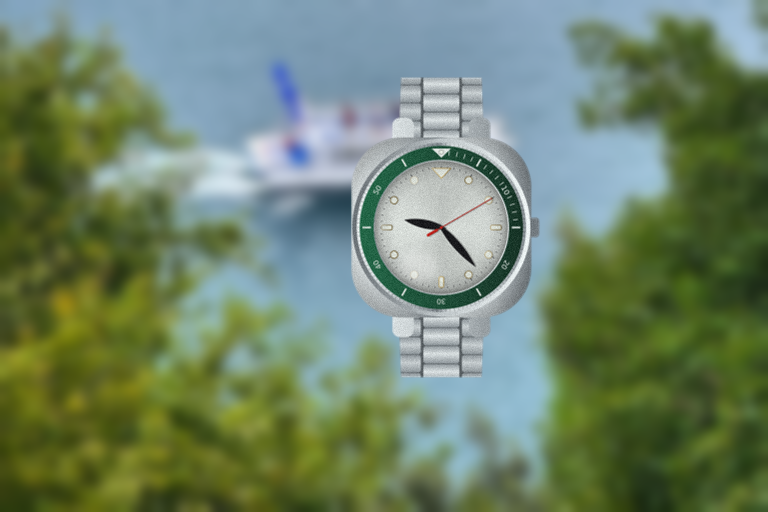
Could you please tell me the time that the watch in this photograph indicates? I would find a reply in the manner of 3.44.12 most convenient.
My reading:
9.23.10
